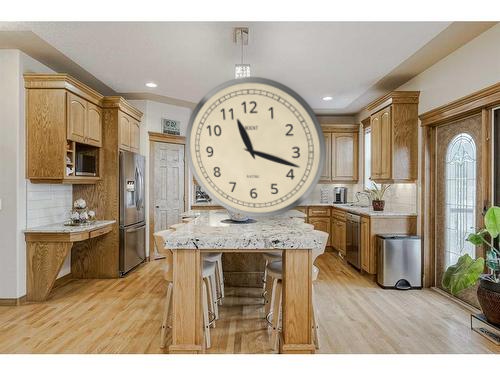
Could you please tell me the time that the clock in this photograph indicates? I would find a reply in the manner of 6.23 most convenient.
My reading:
11.18
